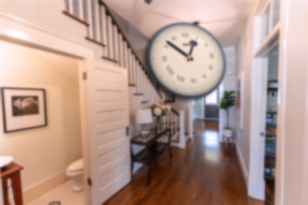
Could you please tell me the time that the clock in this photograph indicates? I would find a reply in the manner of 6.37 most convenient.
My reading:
12.52
